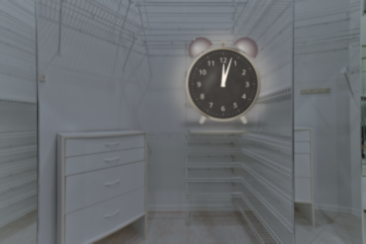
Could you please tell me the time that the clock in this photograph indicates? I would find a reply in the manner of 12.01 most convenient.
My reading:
12.03
